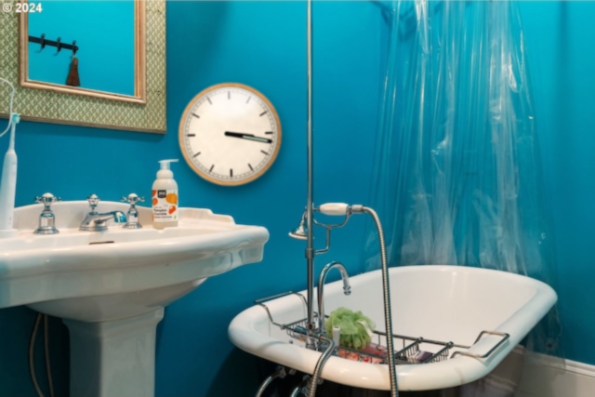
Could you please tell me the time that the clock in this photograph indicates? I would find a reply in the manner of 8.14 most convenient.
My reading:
3.17
